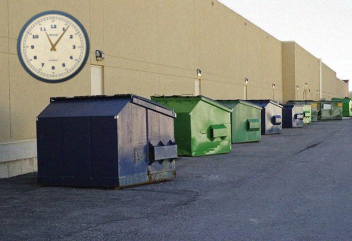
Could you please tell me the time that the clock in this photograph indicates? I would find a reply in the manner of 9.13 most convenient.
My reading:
11.06
